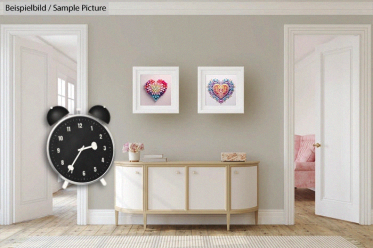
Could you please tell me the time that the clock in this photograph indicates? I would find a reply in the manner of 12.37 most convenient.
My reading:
2.36
